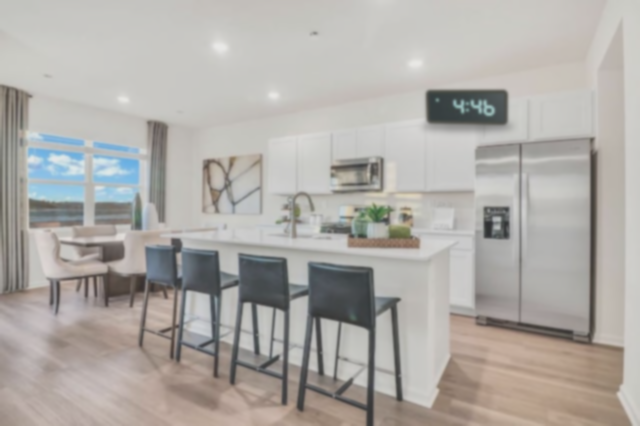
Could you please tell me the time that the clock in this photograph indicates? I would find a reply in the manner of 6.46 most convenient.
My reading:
4.46
